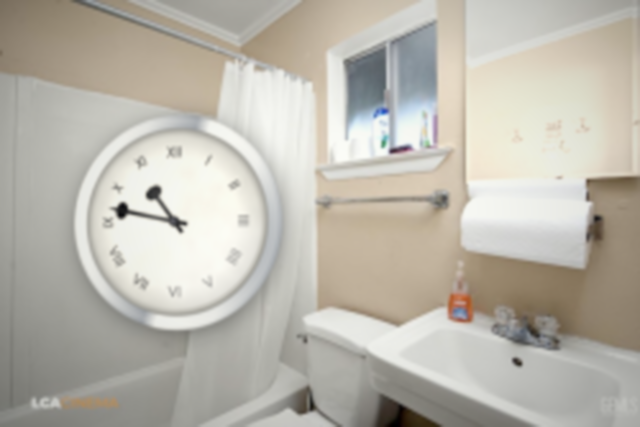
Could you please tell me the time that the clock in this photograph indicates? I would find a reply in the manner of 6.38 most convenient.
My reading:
10.47
